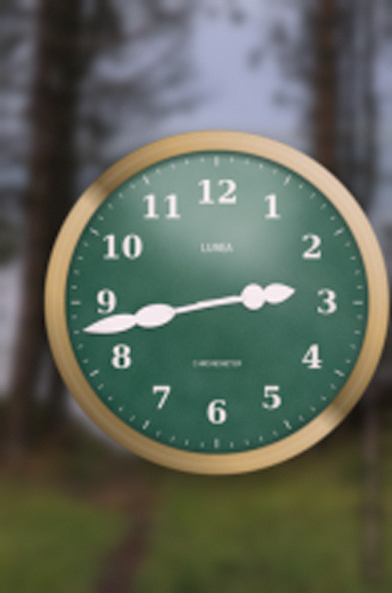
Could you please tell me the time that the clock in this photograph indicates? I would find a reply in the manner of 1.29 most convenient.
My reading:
2.43
